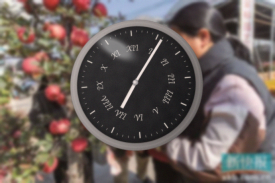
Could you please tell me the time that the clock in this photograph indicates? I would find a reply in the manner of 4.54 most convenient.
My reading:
7.06
